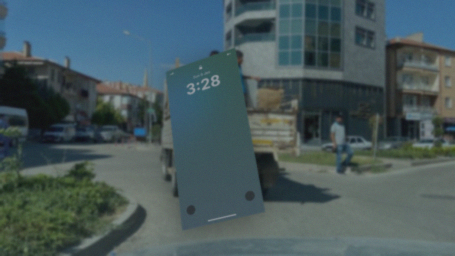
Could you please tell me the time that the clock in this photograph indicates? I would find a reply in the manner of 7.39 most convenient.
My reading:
3.28
